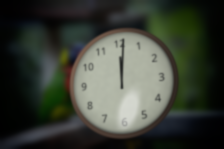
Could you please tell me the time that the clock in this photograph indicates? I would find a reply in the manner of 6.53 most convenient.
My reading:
12.01
